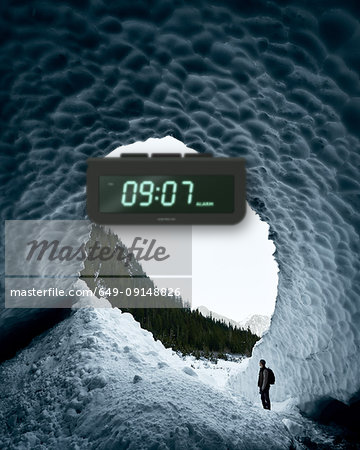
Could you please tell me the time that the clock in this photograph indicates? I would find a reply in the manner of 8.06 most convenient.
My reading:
9.07
